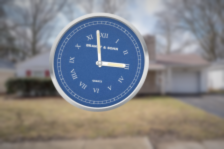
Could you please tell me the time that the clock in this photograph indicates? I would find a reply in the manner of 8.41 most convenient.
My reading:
2.58
